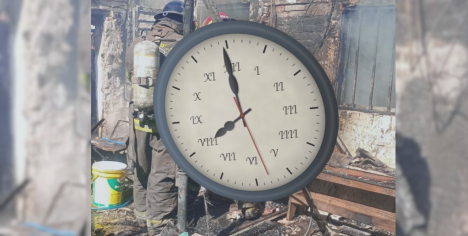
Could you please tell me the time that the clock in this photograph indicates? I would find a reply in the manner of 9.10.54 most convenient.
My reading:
7.59.28
